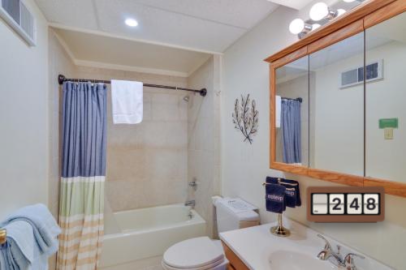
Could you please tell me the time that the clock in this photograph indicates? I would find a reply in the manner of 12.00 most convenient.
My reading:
2.48
